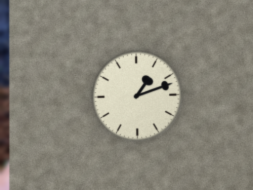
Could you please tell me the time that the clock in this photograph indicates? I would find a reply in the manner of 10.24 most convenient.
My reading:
1.12
